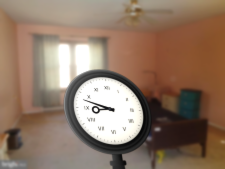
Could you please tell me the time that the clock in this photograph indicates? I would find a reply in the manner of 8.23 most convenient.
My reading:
8.48
